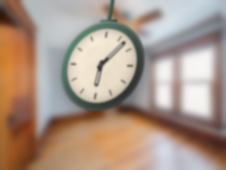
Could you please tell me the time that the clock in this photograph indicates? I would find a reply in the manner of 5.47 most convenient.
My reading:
6.07
